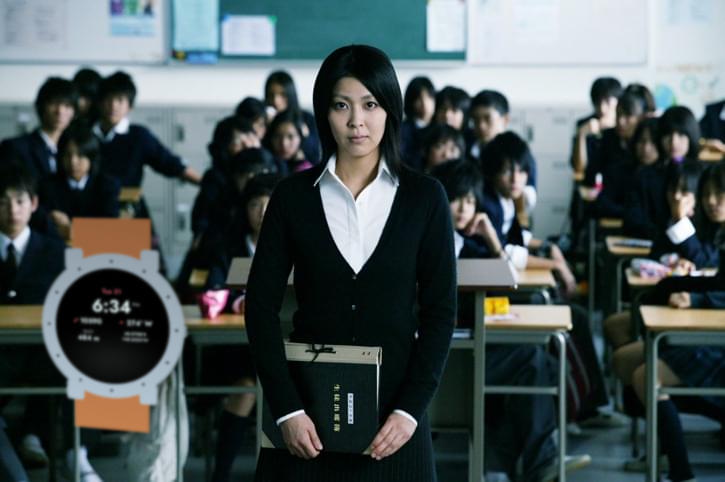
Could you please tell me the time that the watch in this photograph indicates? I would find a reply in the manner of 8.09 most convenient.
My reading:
6.34
